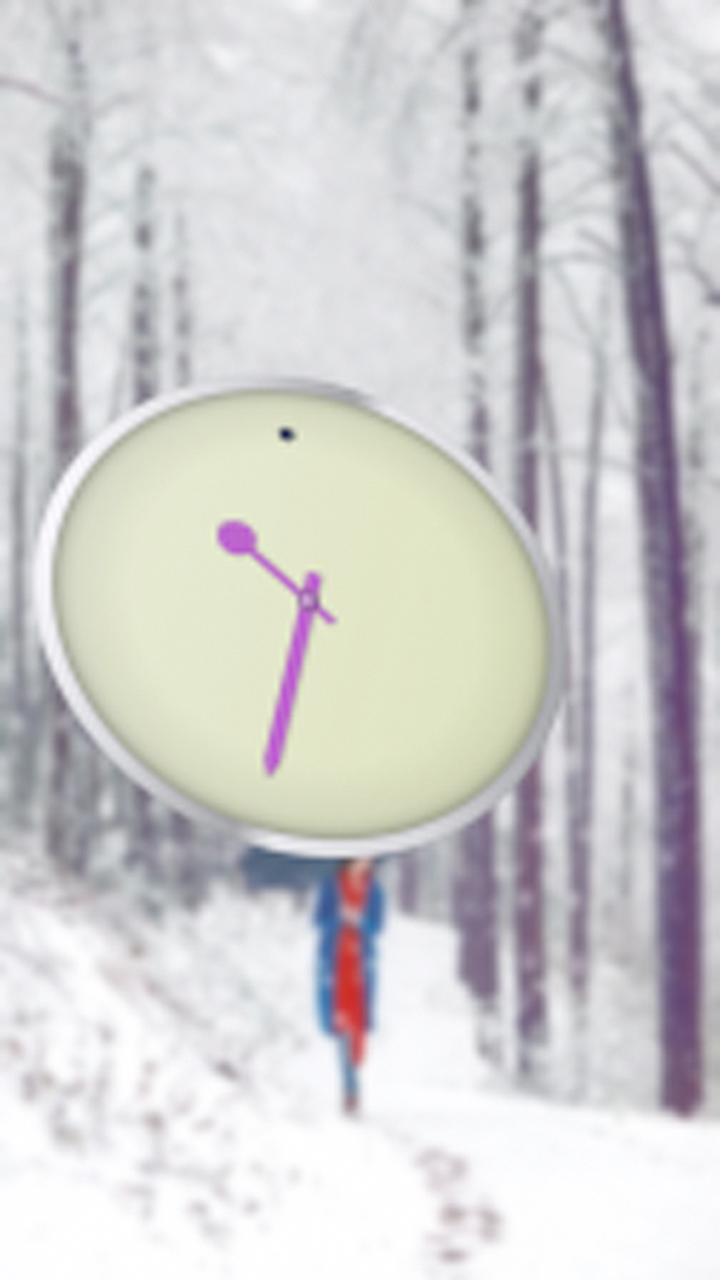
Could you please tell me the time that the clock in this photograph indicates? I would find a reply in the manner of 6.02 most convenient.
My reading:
10.33
